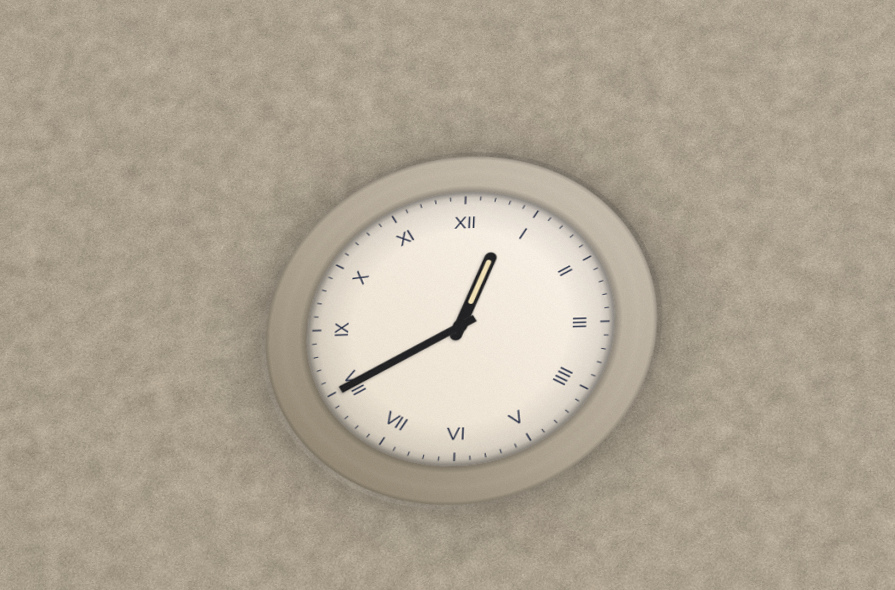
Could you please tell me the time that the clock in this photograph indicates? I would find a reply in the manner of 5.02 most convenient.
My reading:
12.40
